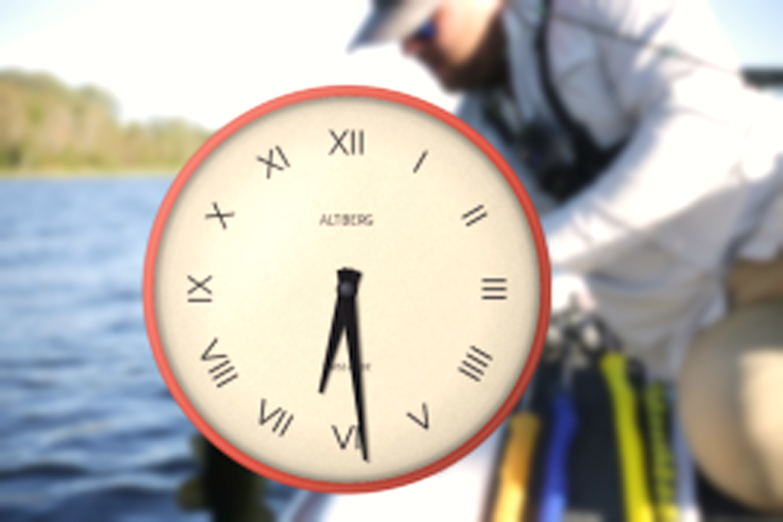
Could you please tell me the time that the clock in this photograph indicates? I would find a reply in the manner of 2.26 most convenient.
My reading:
6.29
